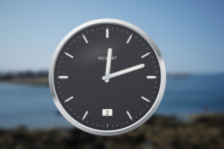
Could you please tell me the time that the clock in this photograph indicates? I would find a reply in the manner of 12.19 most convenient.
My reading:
12.12
